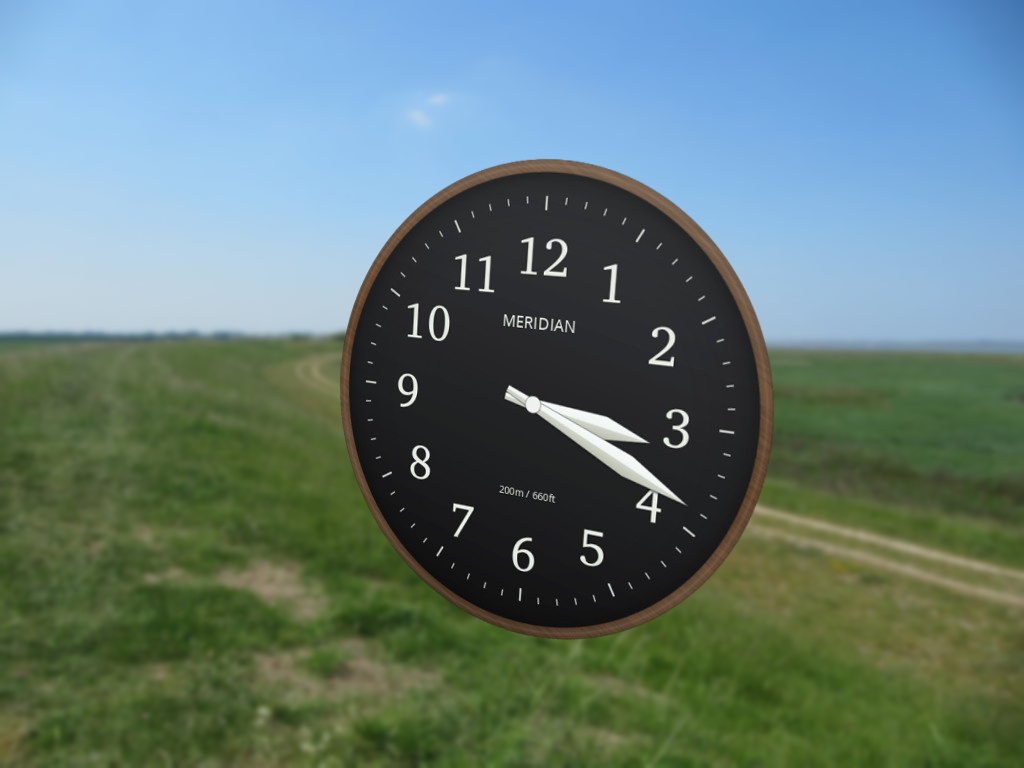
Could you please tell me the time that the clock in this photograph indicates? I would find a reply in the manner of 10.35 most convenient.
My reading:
3.19
